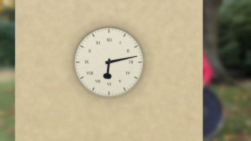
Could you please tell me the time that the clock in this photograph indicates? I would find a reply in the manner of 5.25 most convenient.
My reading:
6.13
